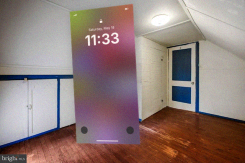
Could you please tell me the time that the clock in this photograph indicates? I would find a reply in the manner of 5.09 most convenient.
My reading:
11.33
